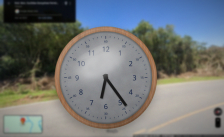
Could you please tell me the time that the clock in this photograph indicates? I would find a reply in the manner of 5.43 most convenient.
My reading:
6.24
